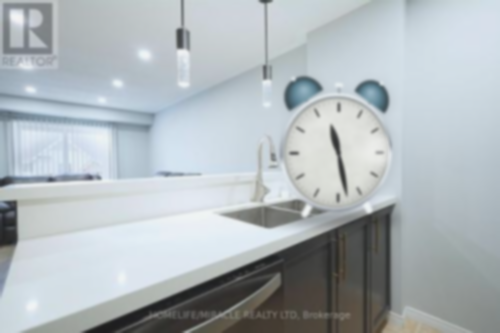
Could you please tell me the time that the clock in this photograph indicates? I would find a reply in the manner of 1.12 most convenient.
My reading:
11.28
